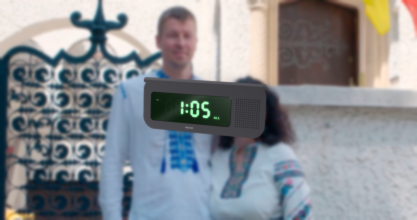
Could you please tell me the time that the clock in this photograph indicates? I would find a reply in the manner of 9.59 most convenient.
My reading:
1.05
